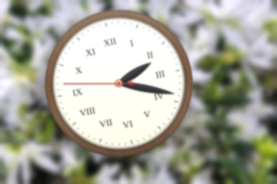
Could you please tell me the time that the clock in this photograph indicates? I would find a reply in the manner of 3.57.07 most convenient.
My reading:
2.18.47
